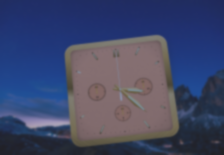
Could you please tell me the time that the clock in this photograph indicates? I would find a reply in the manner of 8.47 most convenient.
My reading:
3.23
